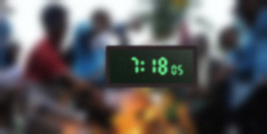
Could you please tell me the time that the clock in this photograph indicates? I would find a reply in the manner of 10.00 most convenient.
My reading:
7.18
